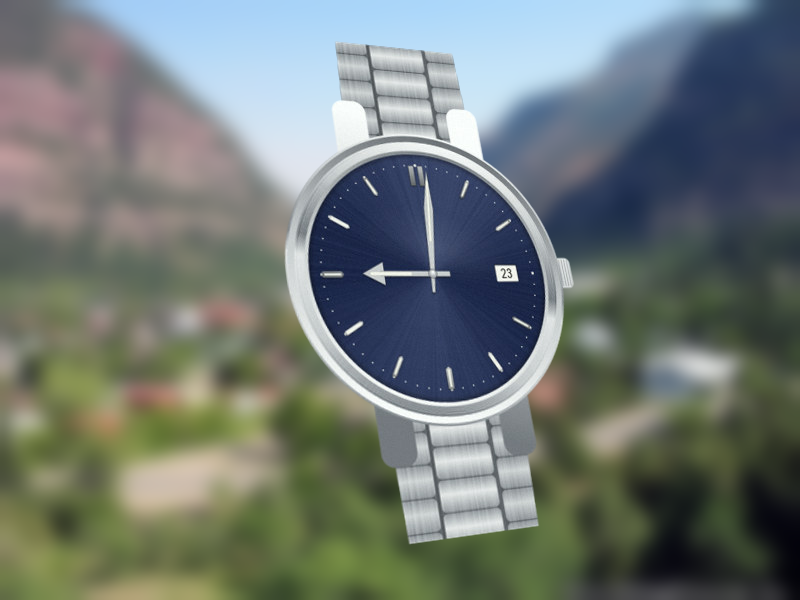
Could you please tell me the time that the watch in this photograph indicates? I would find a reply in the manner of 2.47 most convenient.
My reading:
9.01
